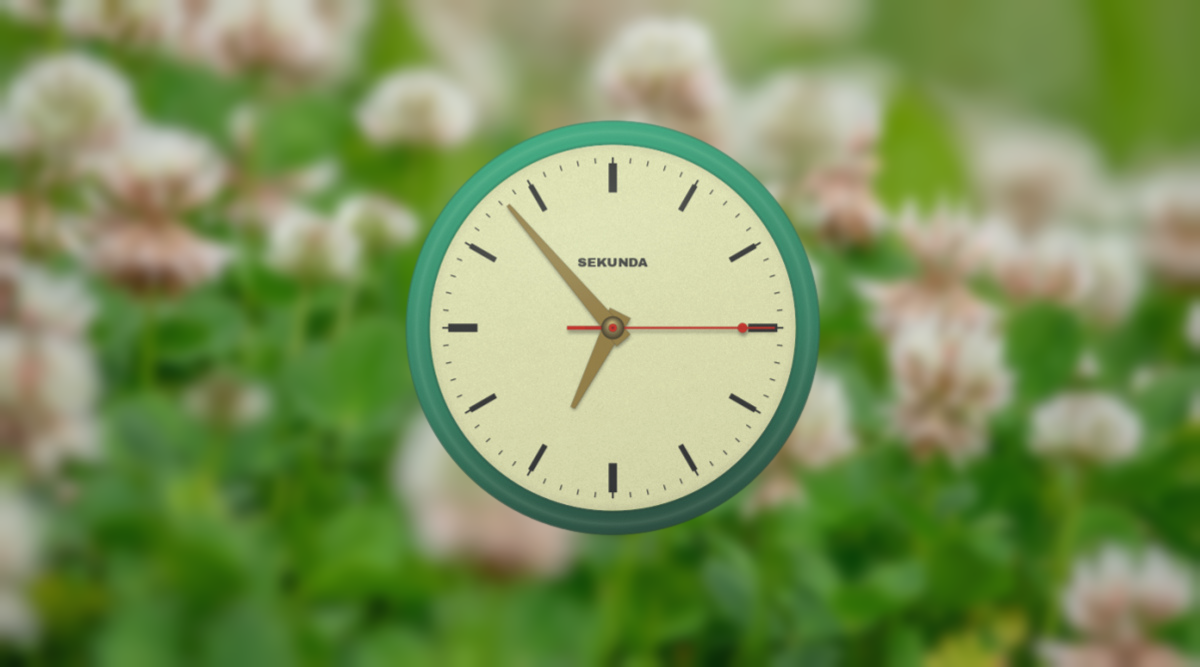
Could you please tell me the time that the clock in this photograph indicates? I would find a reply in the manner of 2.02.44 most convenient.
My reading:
6.53.15
